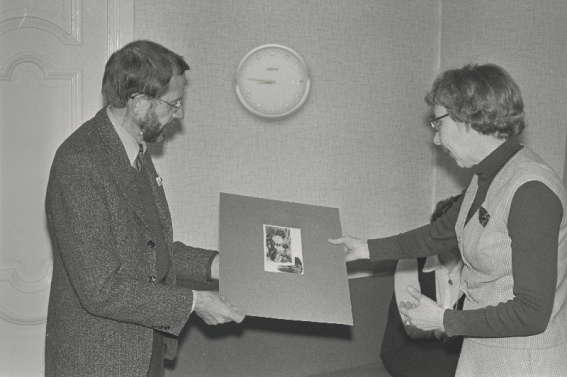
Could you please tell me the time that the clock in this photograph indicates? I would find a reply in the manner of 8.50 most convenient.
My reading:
8.46
